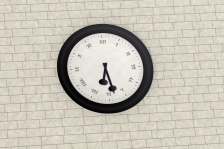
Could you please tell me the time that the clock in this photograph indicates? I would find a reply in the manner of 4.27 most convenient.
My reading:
6.28
